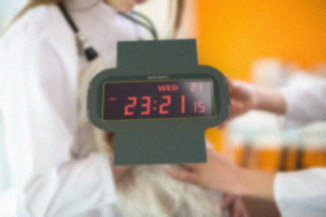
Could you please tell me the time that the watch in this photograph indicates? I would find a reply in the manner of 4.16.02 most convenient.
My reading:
23.21.15
